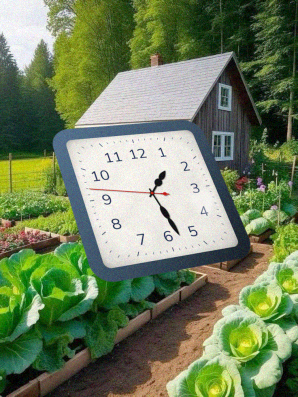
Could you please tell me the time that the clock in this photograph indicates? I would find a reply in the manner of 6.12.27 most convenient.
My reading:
1.27.47
